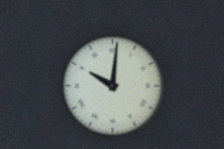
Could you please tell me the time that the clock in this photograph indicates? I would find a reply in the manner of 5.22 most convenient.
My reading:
10.01
